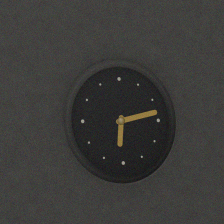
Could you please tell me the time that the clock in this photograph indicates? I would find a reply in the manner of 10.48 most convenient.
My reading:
6.13
